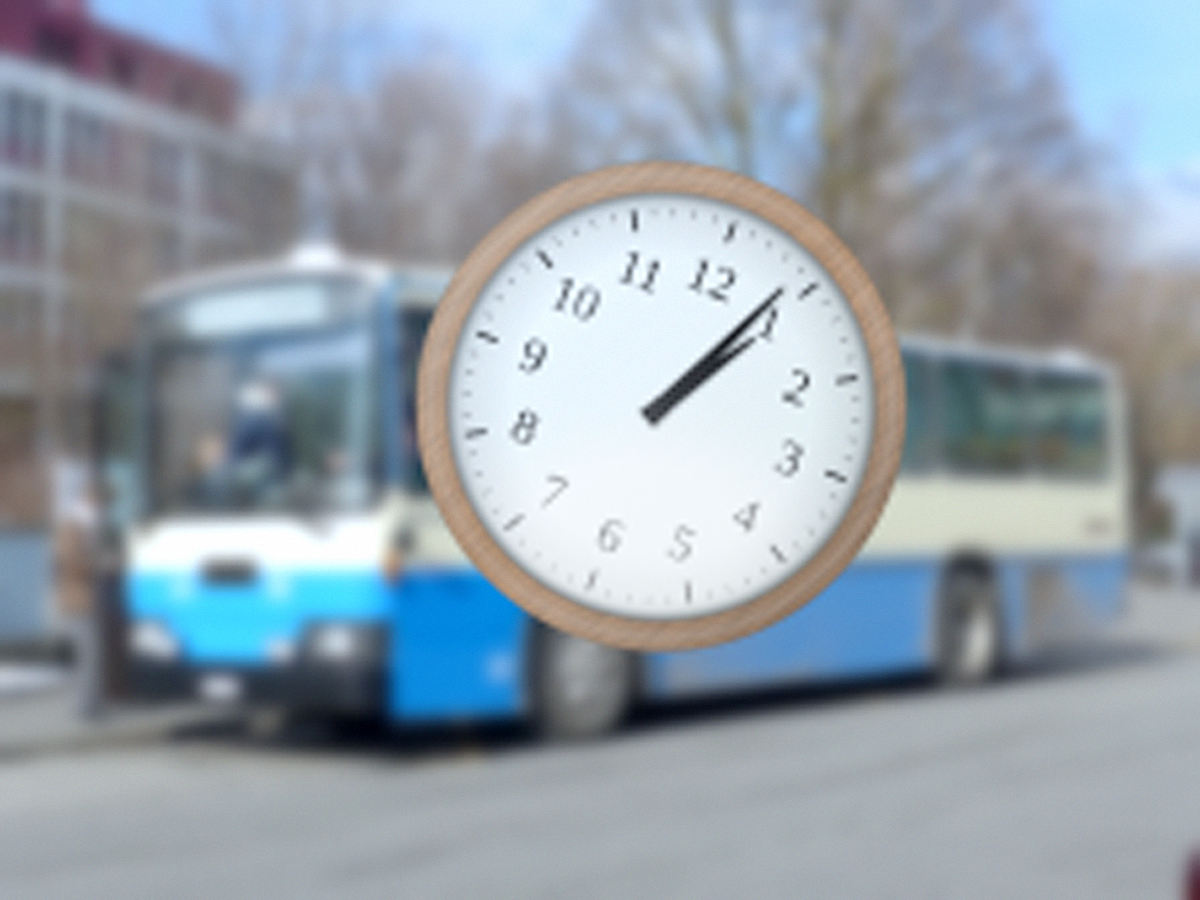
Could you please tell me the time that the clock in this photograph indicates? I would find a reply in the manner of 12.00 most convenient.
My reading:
1.04
